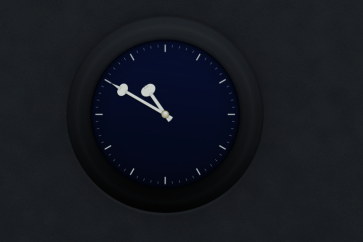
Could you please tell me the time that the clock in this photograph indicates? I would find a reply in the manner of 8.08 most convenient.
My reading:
10.50
